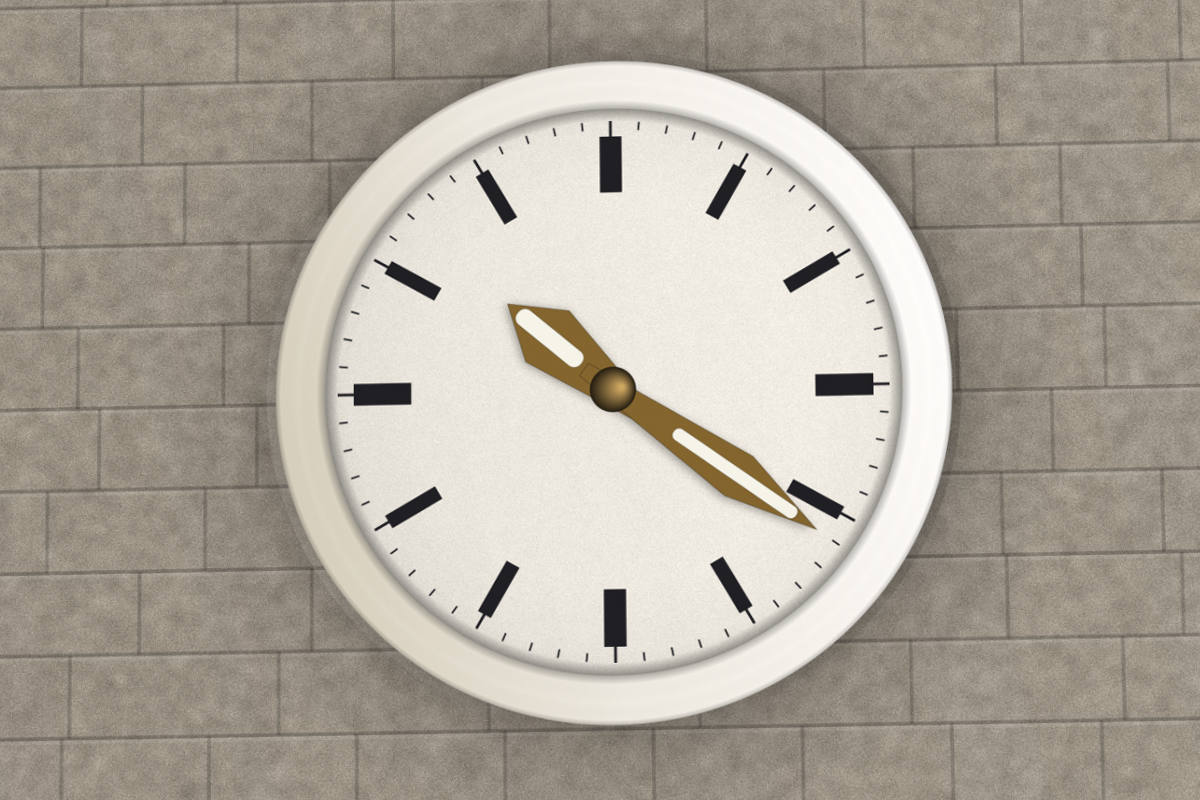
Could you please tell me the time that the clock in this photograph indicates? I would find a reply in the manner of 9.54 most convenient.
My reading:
10.21
